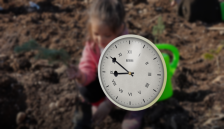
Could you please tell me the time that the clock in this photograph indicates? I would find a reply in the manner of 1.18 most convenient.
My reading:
8.51
